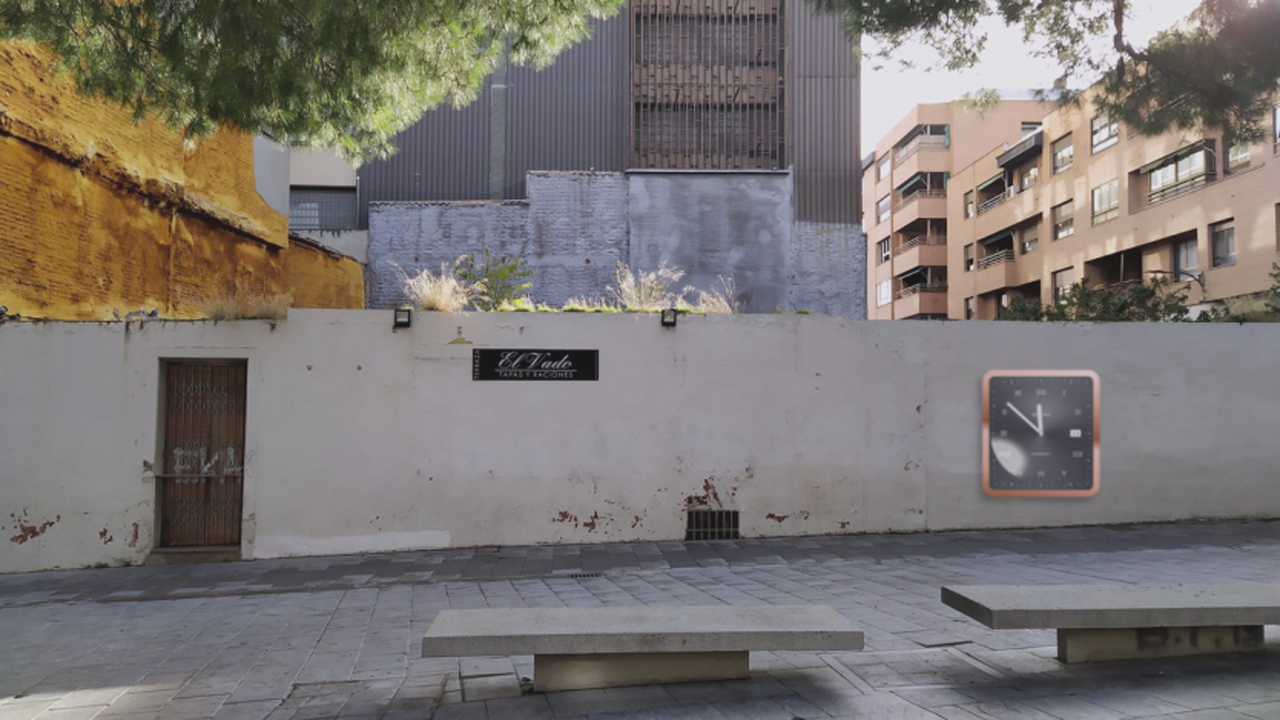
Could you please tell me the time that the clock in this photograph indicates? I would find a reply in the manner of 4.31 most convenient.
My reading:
11.52
